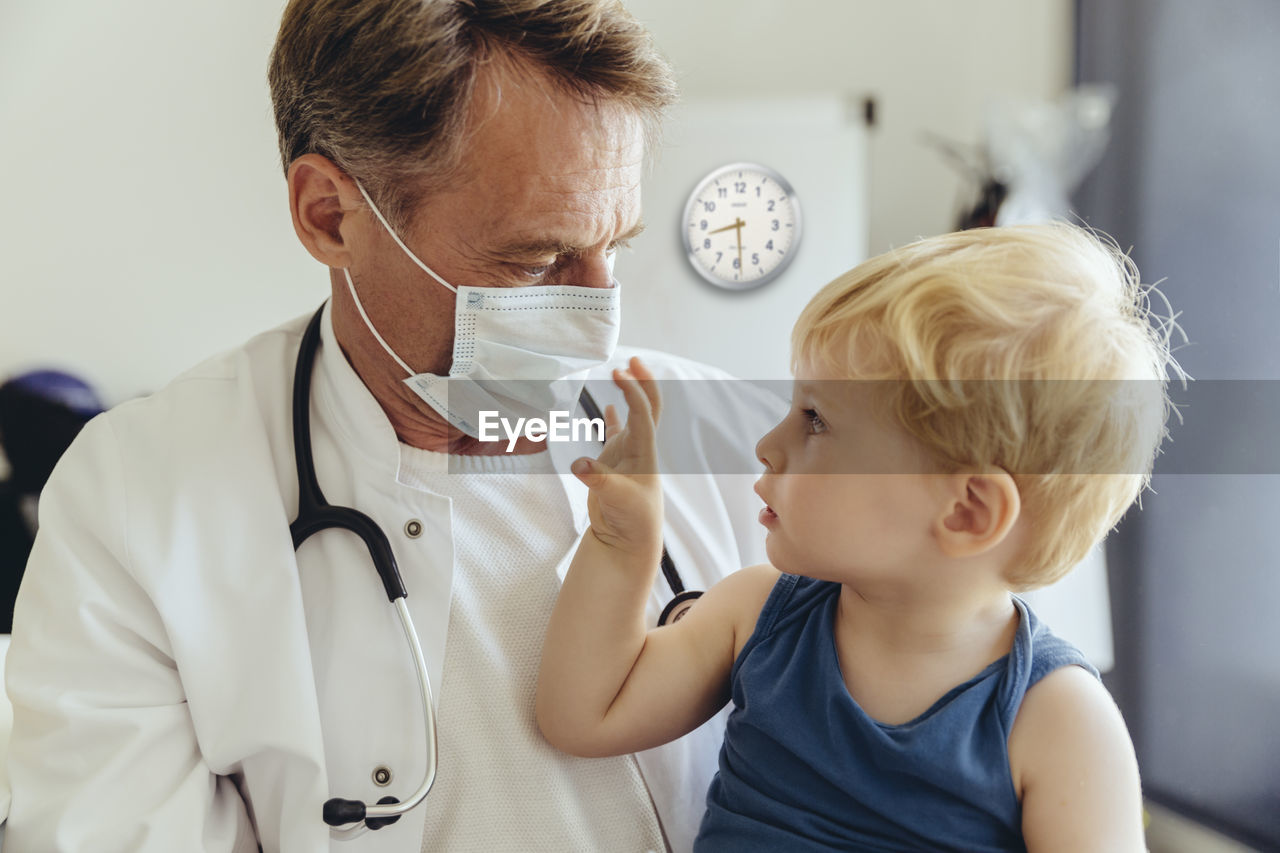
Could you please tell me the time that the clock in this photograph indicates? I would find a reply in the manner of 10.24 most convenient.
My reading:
8.29
